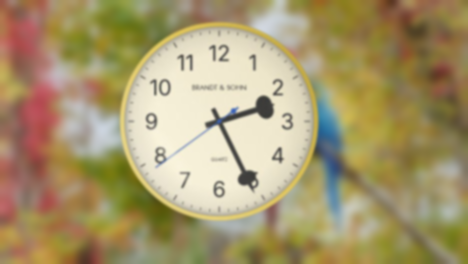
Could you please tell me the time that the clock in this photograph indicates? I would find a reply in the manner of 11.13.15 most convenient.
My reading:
2.25.39
